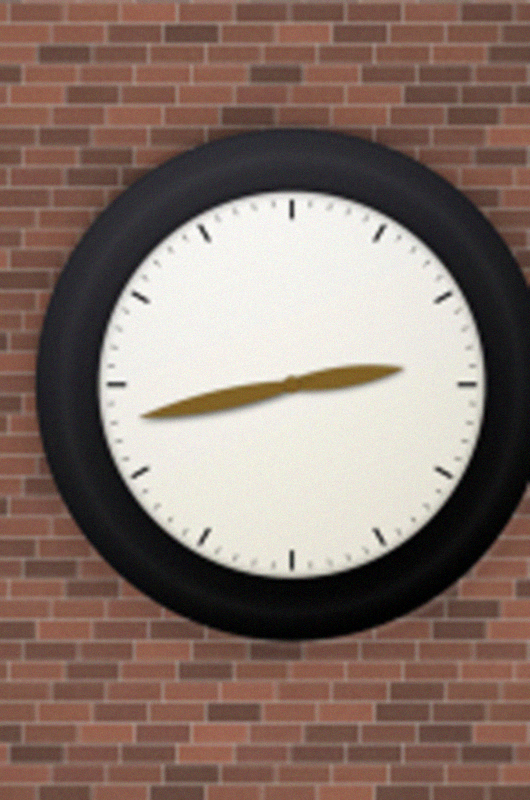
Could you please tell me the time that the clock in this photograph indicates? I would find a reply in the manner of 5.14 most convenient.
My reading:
2.43
